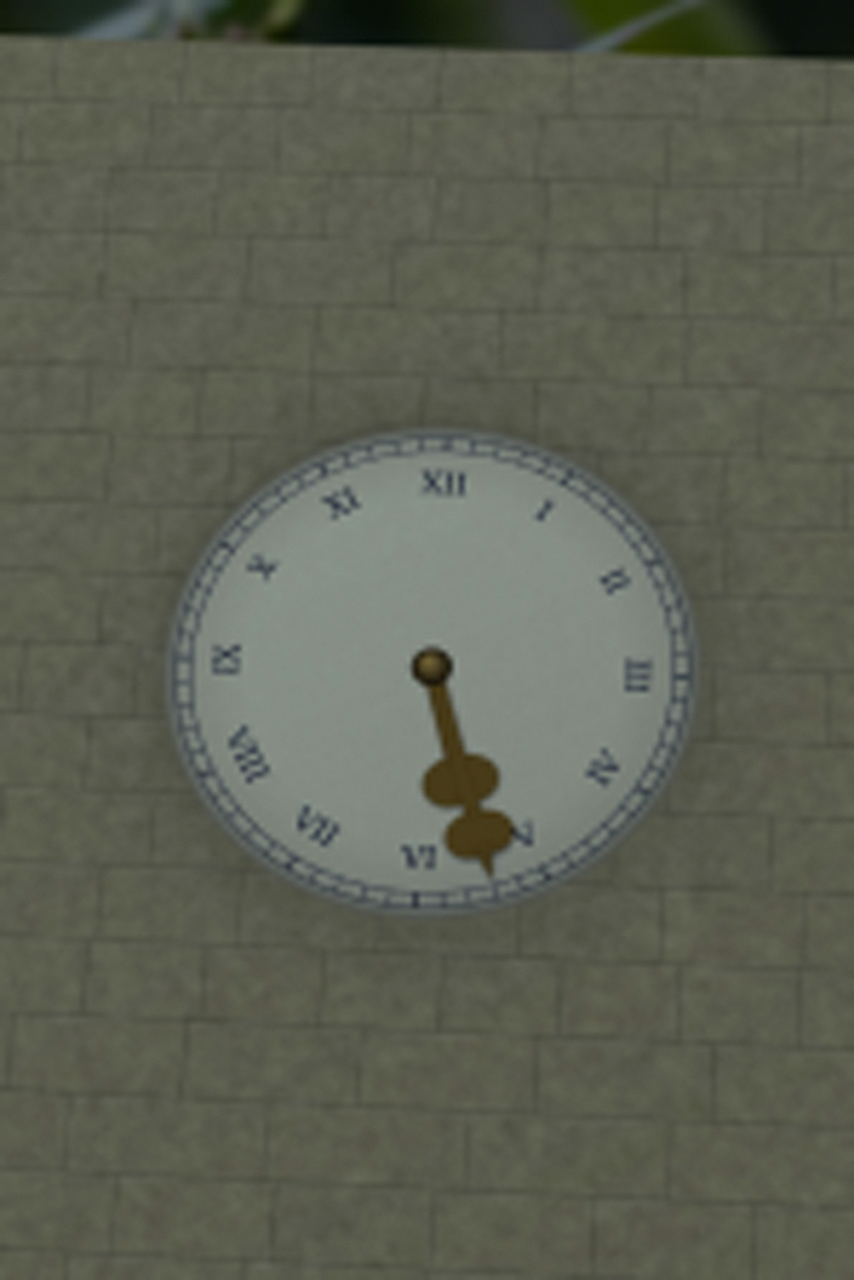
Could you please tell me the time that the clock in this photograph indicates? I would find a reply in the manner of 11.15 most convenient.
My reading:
5.27
